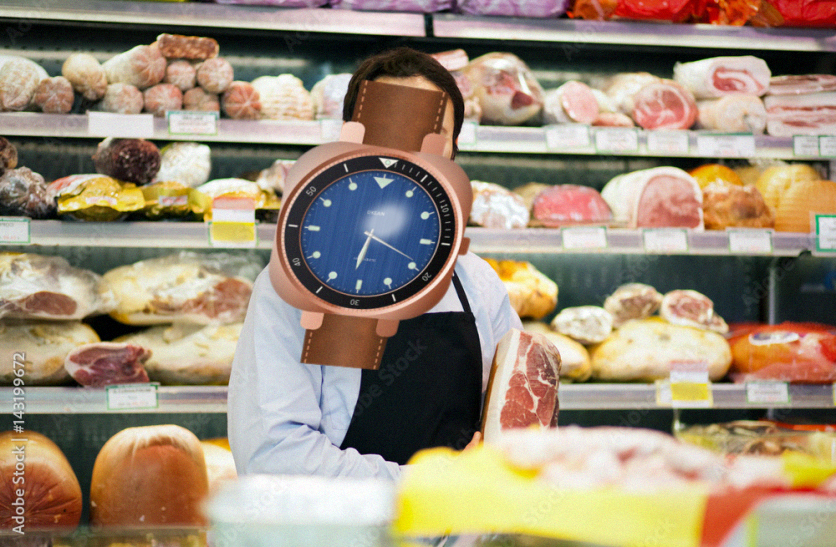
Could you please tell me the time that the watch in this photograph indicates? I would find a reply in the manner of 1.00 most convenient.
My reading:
6.19
